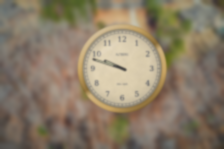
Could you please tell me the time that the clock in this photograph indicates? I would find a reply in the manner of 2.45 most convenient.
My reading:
9.48
